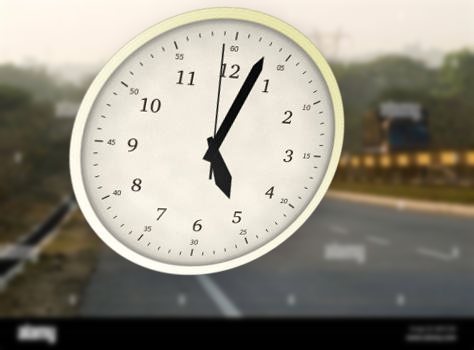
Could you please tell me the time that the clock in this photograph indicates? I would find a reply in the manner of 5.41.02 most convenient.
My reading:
5.02.59
